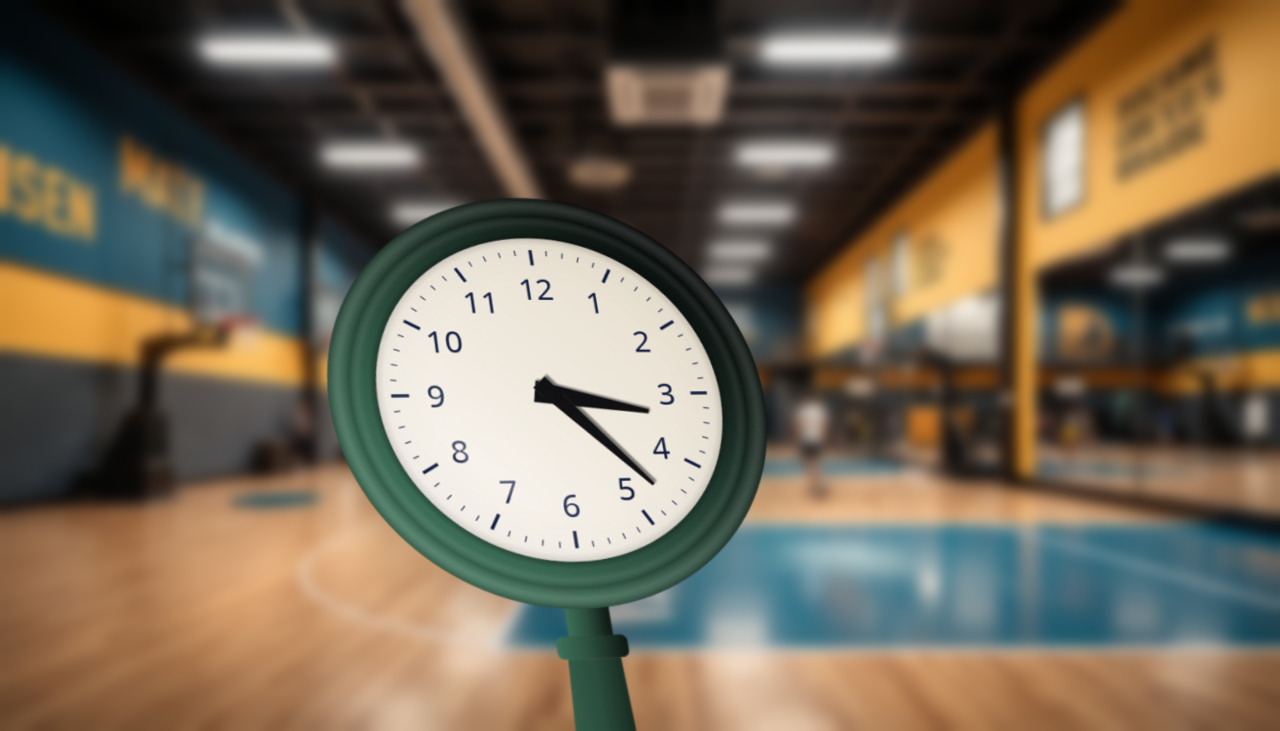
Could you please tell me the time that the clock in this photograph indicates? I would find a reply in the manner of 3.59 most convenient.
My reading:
3.23
